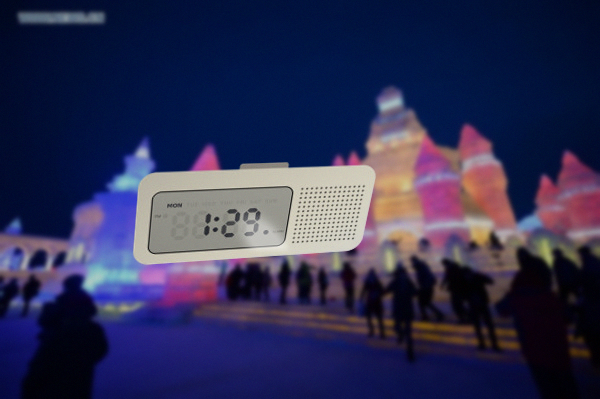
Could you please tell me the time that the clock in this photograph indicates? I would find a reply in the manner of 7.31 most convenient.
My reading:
1.29
